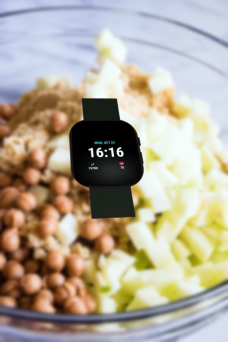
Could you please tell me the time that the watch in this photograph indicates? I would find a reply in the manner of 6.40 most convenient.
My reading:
16.16
